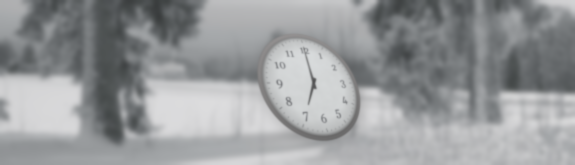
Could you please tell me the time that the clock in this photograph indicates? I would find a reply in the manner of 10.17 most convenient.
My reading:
7.00
